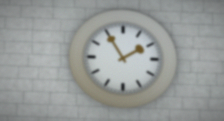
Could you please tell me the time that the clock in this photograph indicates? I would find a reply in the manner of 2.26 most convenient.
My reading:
1.55
